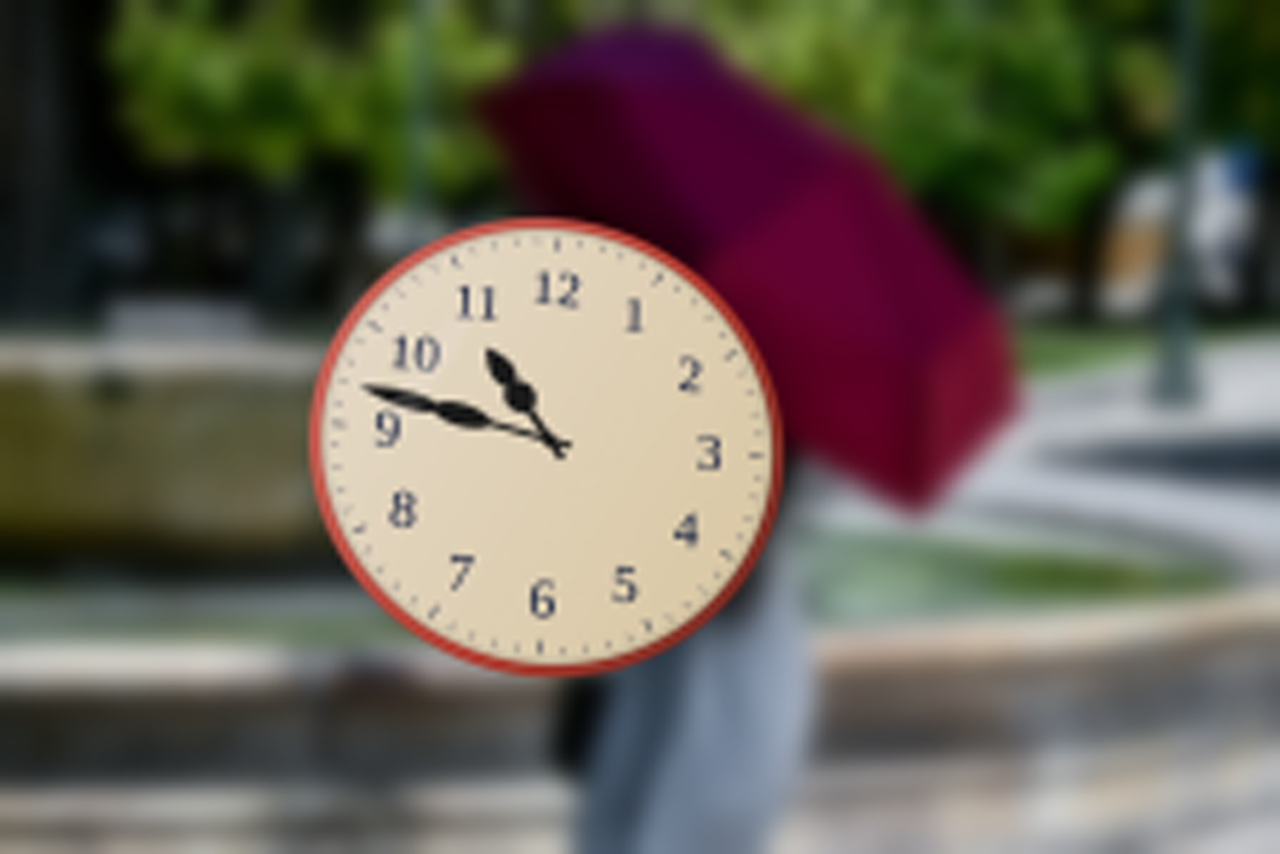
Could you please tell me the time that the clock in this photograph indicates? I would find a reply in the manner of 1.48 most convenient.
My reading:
10.47
